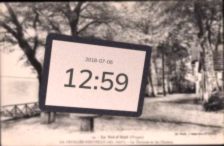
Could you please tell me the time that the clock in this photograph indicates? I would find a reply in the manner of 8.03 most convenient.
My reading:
12.59
